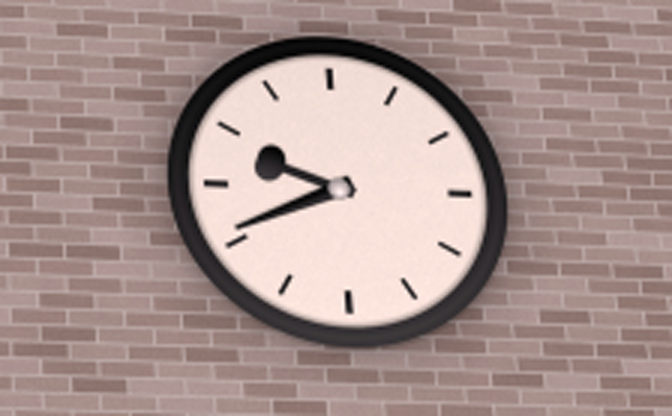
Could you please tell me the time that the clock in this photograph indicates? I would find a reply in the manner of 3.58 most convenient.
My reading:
9.41
